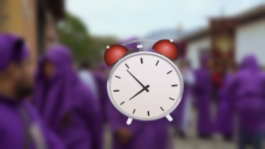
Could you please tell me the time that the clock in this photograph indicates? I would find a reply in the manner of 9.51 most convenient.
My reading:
7.54
